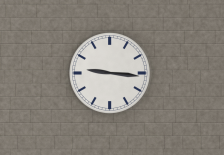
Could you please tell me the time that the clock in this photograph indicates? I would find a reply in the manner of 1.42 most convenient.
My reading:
9.16
